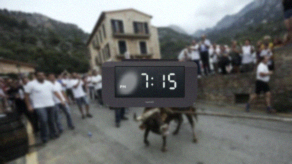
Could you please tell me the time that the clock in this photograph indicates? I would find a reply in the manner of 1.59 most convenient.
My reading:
7.15
